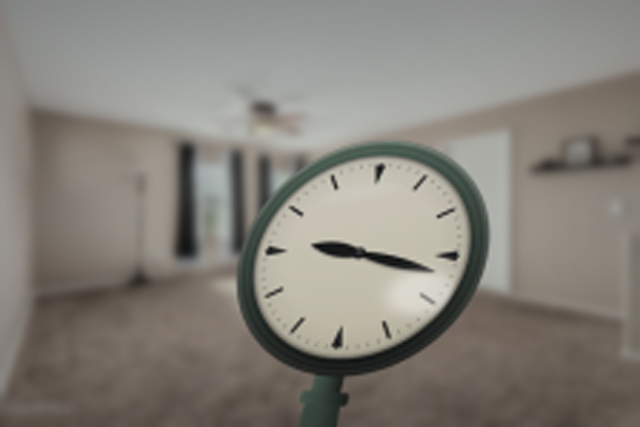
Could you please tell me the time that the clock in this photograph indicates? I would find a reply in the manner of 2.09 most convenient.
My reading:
9.17
